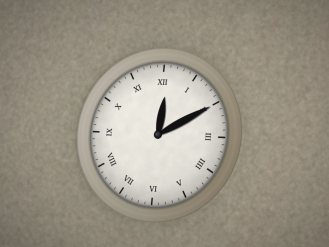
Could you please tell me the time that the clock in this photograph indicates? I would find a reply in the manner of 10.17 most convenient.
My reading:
12.10
